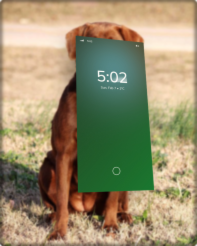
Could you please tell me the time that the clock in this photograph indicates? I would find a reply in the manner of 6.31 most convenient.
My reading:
5.02
